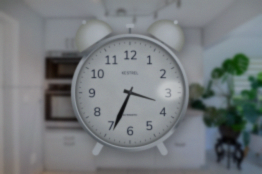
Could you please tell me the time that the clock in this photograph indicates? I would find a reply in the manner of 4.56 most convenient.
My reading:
3.34
